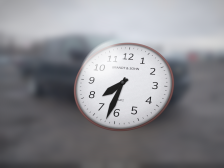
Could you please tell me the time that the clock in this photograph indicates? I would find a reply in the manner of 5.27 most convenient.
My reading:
7.32
